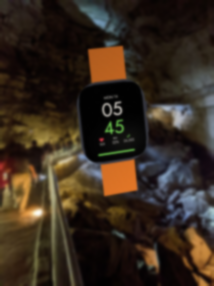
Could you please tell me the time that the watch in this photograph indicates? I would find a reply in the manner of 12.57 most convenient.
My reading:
5.45
